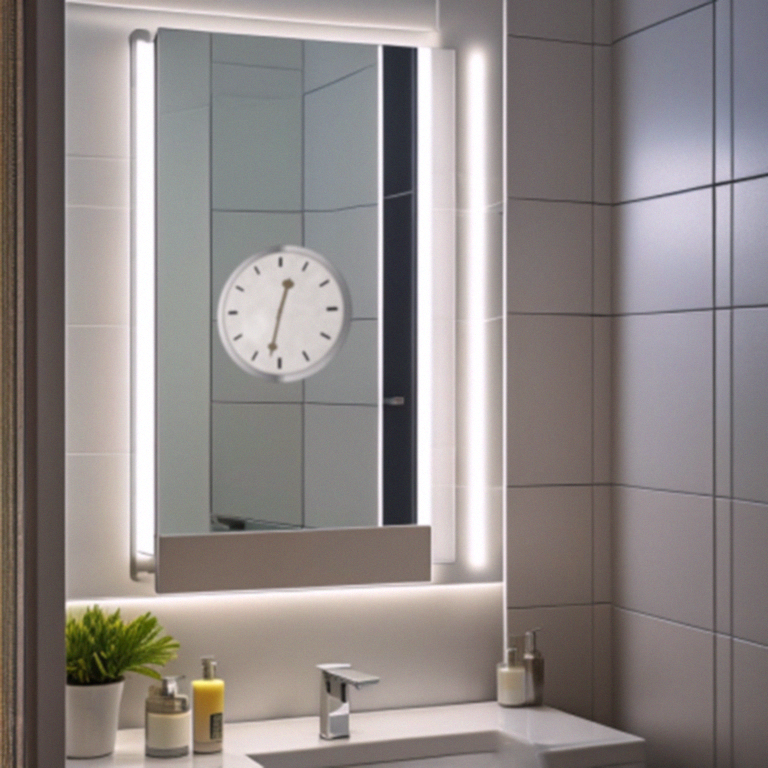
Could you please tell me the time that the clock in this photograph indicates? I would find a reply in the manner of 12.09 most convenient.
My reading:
12.32
